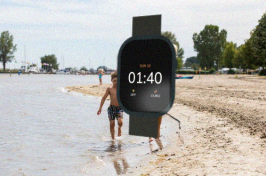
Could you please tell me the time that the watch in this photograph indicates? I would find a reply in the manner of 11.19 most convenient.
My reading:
1.40
